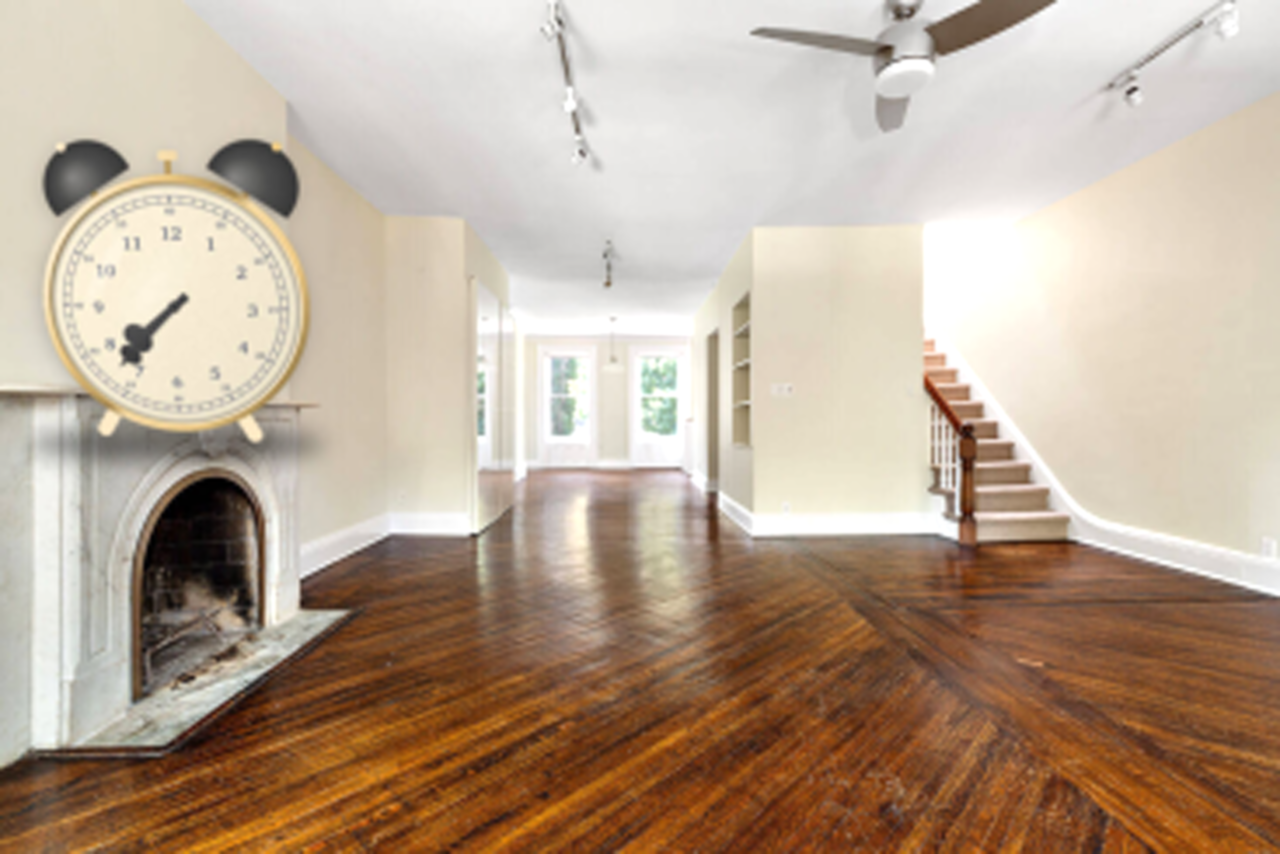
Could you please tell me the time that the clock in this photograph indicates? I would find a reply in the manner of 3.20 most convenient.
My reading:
7.37
